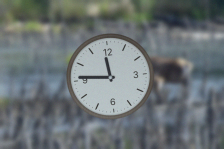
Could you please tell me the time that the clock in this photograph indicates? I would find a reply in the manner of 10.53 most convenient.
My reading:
11.46
